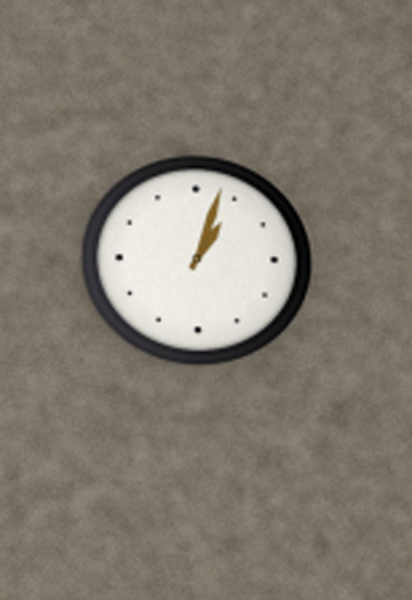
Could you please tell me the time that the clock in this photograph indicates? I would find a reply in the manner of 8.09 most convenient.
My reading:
1.03
